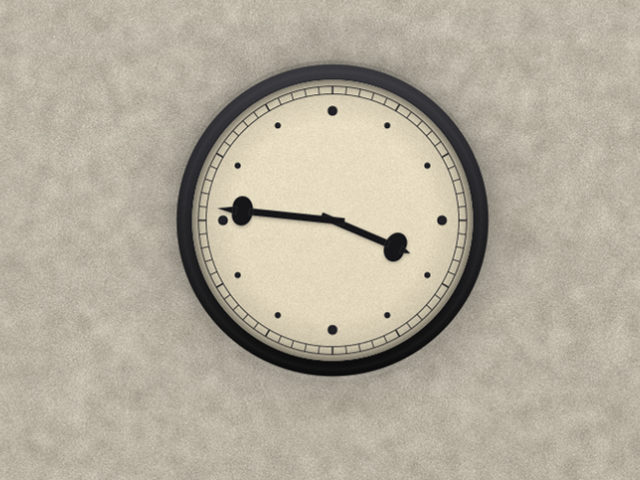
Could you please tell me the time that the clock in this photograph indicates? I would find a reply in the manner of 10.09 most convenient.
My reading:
3.46
